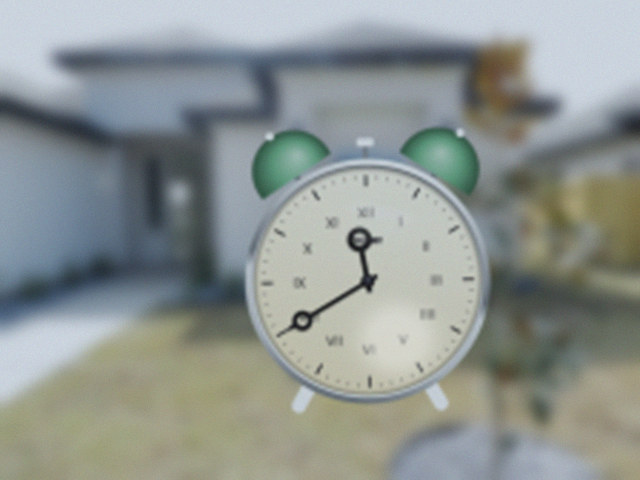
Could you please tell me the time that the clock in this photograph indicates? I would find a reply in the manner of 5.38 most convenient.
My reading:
11.40
